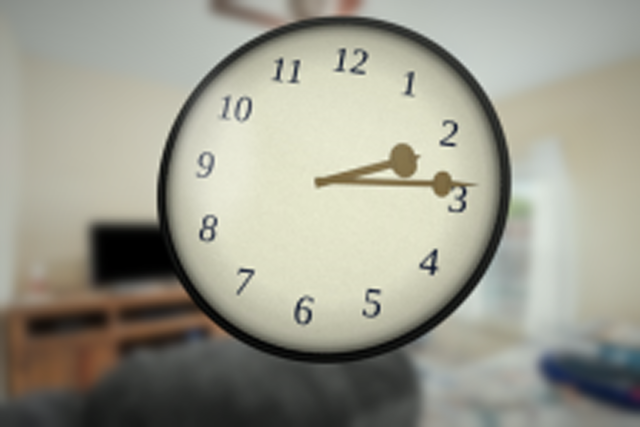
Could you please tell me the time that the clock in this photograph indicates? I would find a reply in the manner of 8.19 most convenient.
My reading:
2.14
